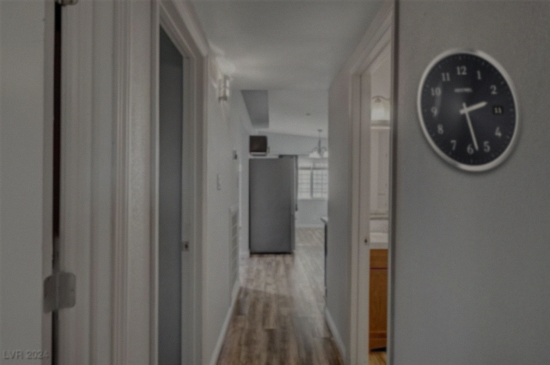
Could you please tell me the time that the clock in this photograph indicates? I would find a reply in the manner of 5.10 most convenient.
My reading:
2.28
